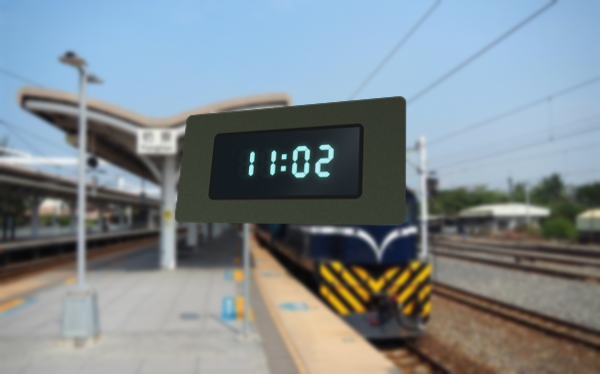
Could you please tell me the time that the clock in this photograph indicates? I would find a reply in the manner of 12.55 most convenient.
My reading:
11.02
